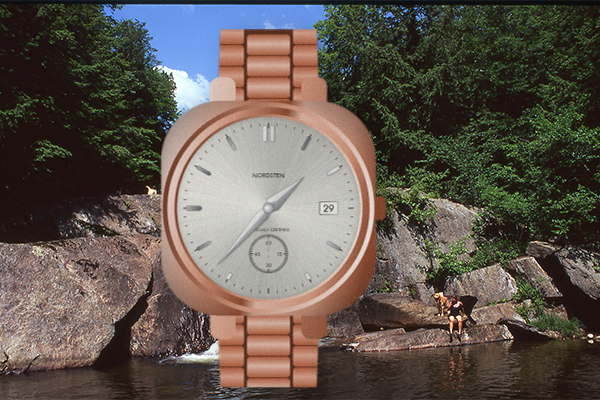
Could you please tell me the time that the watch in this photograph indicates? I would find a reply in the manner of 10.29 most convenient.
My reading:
1.37
